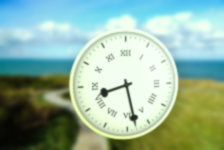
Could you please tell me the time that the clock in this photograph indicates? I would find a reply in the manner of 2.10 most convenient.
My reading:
8.28
